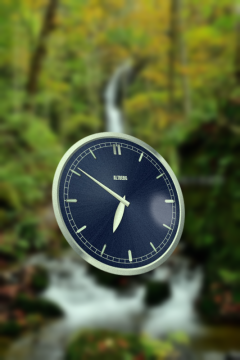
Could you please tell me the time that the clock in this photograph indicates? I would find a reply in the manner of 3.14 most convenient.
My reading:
6.51
